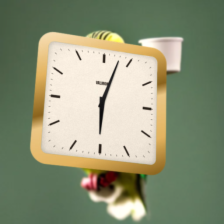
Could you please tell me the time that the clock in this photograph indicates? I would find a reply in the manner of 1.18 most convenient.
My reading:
6.03
